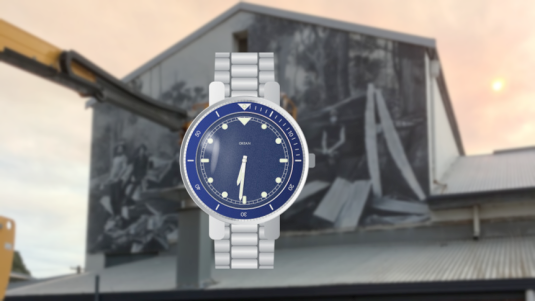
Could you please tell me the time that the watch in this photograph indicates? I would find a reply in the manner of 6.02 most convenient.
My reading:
6.31
